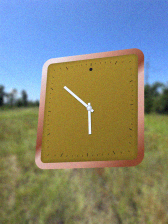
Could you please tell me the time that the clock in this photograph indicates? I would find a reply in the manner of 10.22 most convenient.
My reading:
5.52
